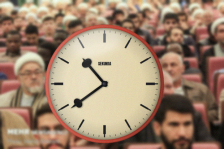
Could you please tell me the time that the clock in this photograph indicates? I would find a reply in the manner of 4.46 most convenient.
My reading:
10.39
